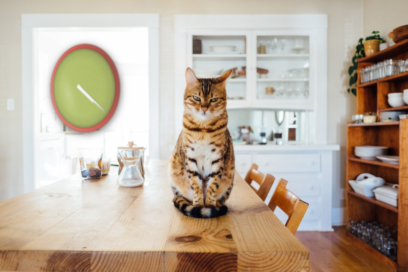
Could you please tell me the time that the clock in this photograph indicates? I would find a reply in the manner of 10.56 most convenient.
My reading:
4.21
